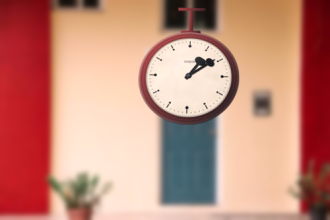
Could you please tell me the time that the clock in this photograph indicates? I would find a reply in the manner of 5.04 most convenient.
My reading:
1.09
